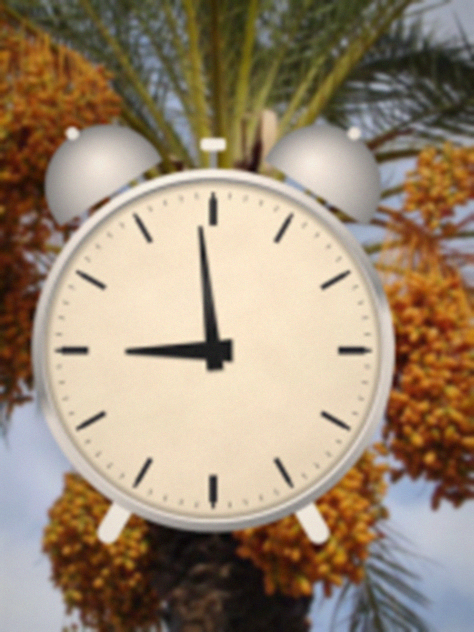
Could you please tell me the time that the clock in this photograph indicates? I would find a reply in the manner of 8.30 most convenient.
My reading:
8.59
